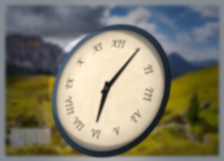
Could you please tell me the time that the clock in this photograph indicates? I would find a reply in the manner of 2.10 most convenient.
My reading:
6.05
